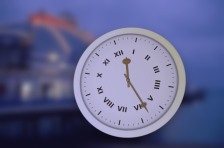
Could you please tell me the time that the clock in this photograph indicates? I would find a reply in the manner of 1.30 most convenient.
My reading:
12.28
